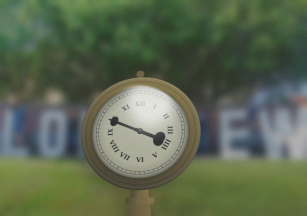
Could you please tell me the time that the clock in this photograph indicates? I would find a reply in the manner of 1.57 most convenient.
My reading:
3.49
